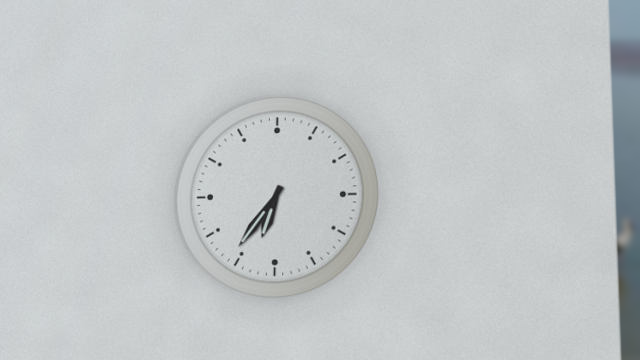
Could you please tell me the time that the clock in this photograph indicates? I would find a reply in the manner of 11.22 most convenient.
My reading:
6.36
